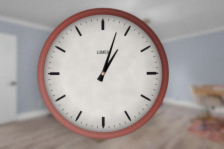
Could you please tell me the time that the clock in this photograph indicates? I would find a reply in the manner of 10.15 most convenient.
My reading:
1.03
